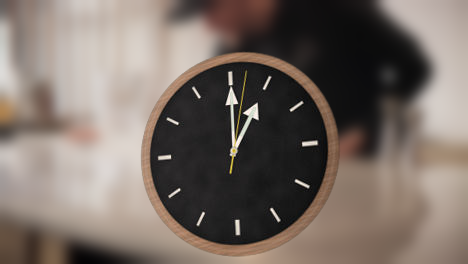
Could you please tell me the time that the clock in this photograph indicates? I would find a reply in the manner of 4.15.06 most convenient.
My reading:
1.00.02
